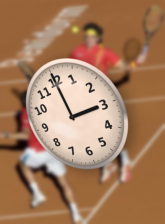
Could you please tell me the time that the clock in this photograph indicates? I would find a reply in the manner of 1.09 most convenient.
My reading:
3.00
